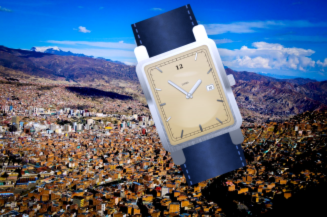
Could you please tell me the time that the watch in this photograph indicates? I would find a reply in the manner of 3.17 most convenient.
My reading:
1.54
